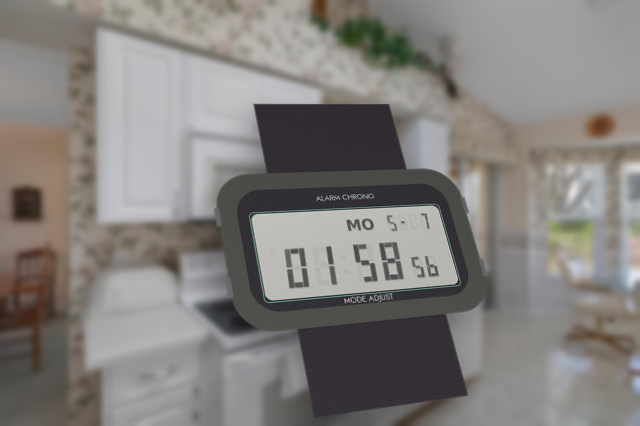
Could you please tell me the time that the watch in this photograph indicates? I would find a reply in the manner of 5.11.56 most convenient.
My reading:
1.58.56
